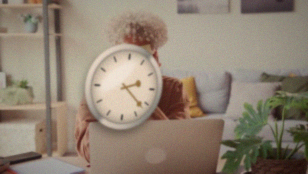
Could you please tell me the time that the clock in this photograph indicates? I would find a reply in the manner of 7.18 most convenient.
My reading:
2.22
